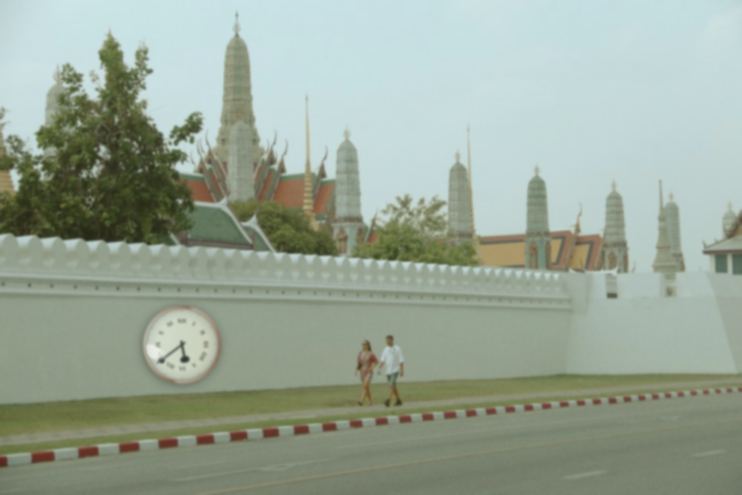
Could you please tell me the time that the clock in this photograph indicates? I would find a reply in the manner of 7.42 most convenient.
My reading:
5.39
